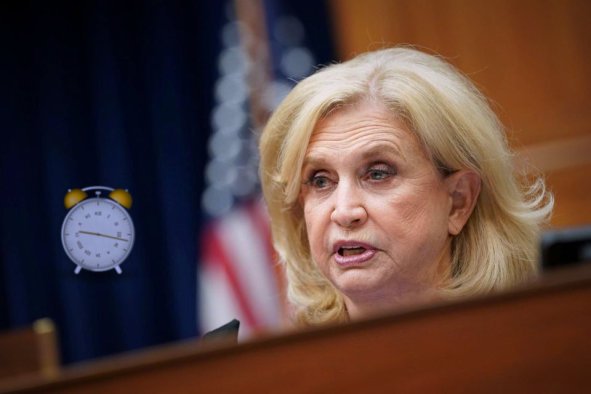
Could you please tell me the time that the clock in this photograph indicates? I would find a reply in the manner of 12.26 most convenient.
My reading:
9.17
